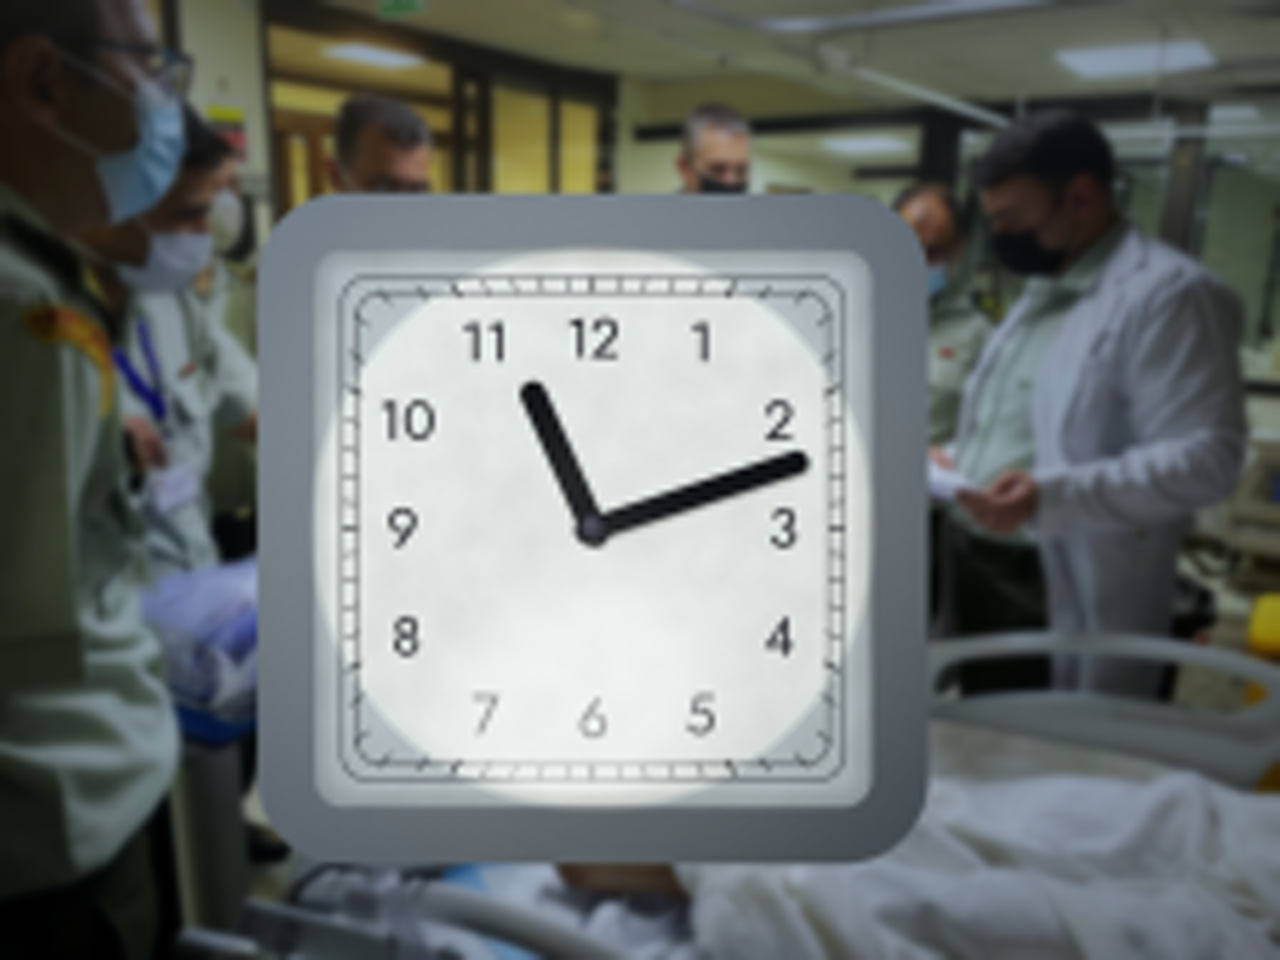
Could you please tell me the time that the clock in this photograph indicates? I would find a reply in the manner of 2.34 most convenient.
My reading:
11.12
